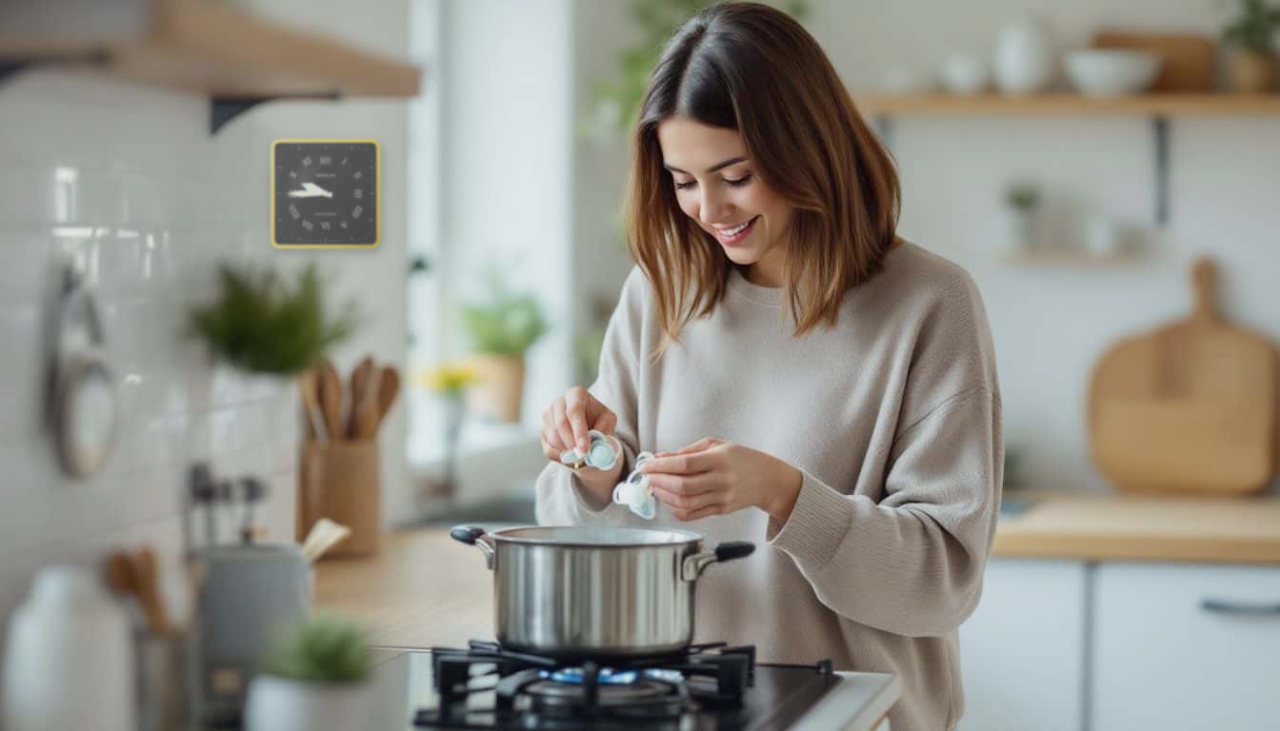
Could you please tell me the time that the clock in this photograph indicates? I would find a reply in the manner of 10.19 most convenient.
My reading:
9.45
